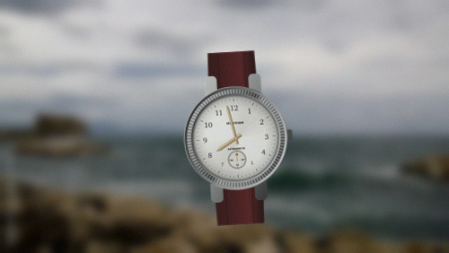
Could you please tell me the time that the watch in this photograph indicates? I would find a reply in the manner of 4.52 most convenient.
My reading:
7.58
